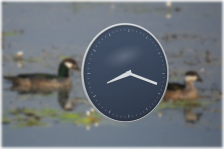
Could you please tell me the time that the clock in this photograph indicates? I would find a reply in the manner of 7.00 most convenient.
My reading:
8.18
